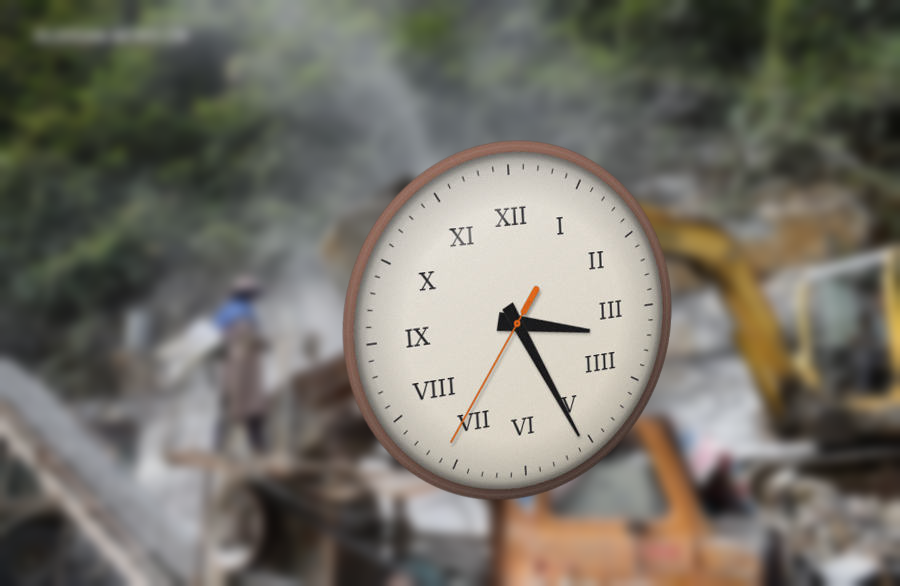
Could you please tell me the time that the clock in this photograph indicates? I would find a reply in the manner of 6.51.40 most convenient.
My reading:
3.25.36
